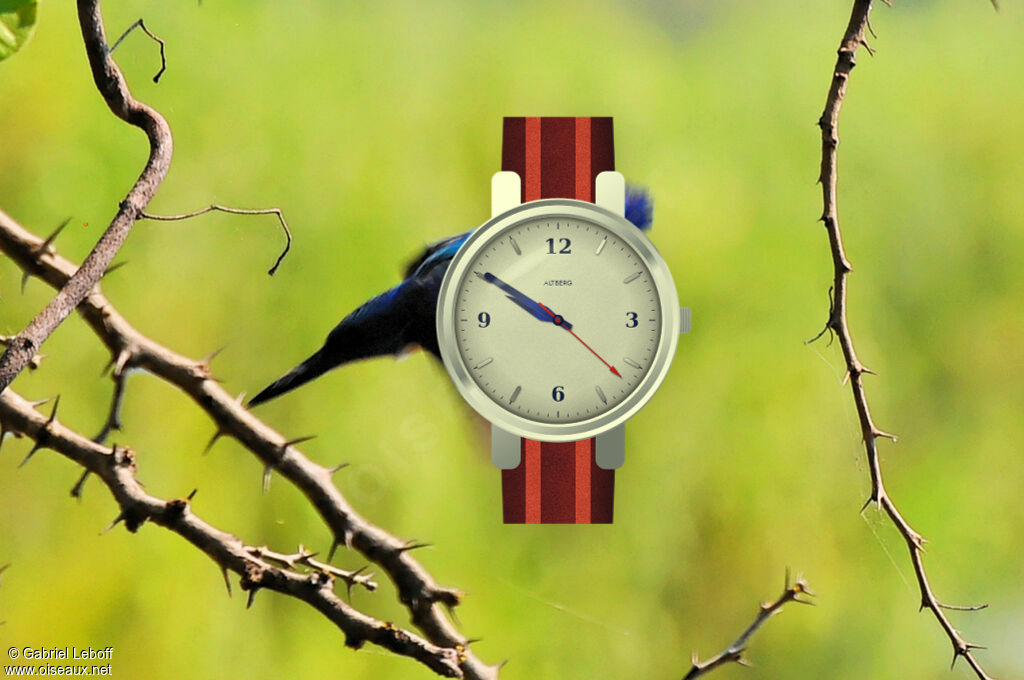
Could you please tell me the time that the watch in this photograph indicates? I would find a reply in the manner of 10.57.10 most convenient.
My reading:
9.50.22
